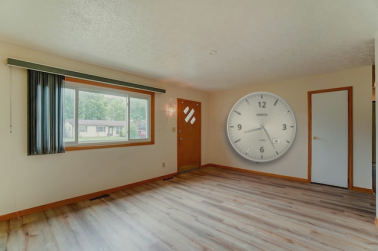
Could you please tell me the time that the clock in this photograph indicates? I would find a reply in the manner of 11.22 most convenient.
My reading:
8.25
